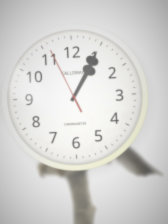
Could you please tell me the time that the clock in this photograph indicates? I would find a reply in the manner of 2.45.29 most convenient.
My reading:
1.04.56
